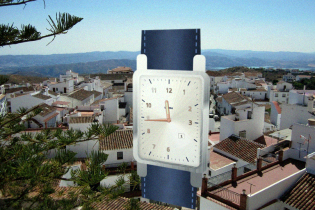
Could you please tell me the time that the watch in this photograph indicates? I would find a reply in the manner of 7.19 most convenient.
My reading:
11.44
